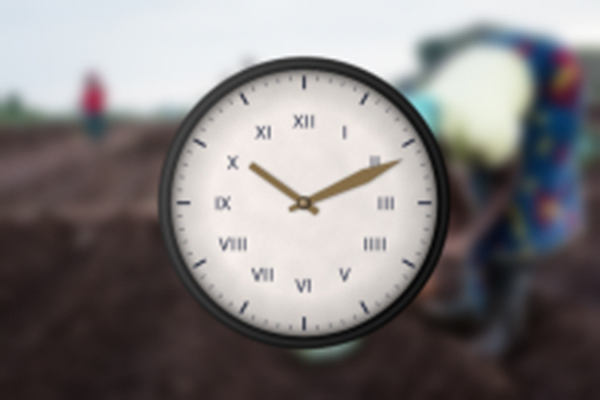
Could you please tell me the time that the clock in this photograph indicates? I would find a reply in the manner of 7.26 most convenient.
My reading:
10.11
